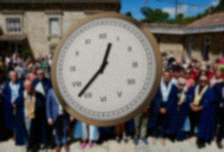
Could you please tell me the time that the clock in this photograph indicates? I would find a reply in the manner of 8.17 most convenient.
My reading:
12.37
